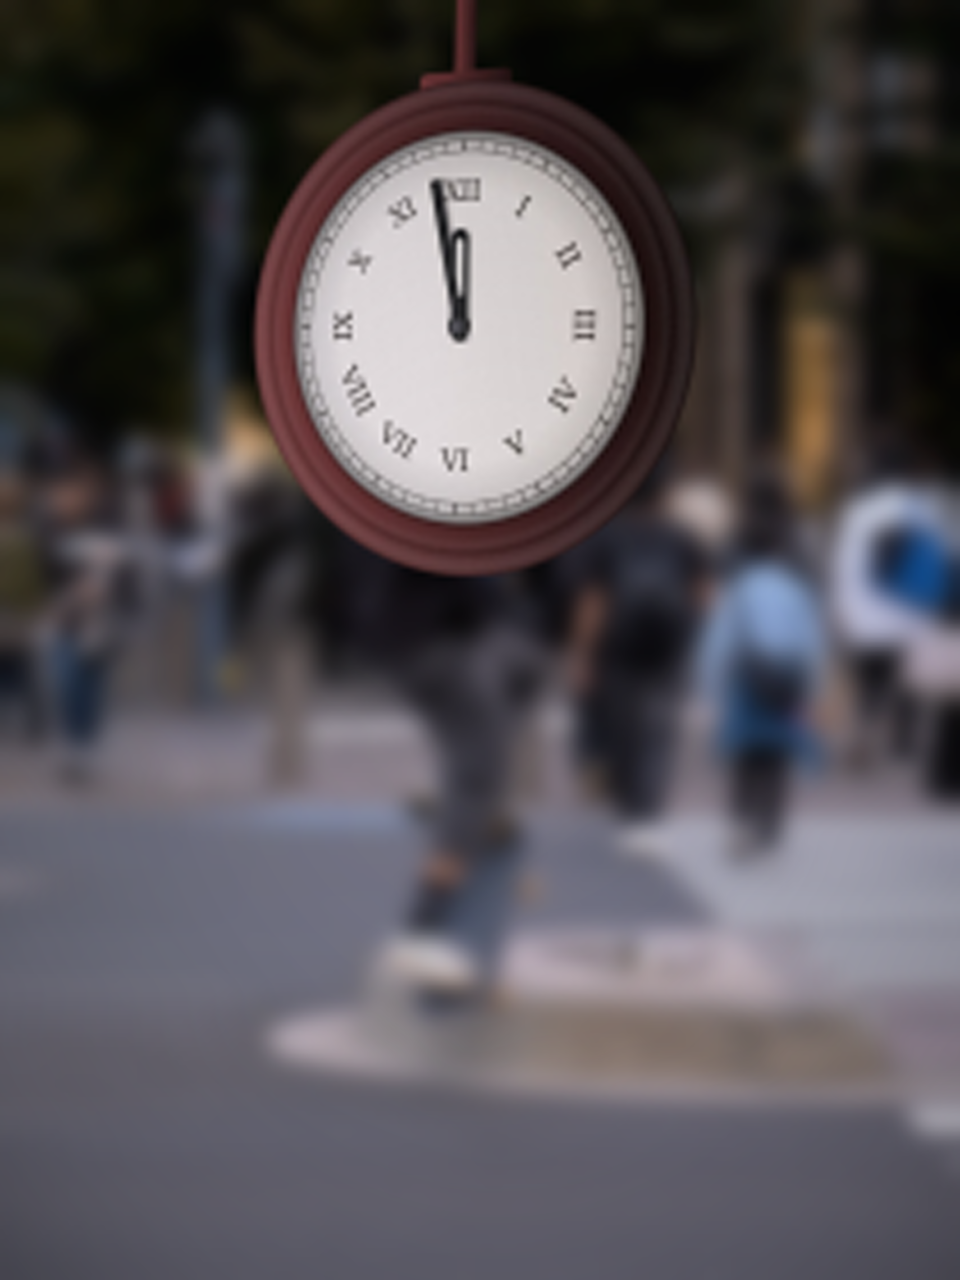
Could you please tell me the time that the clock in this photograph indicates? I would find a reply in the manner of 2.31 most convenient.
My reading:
11.58
